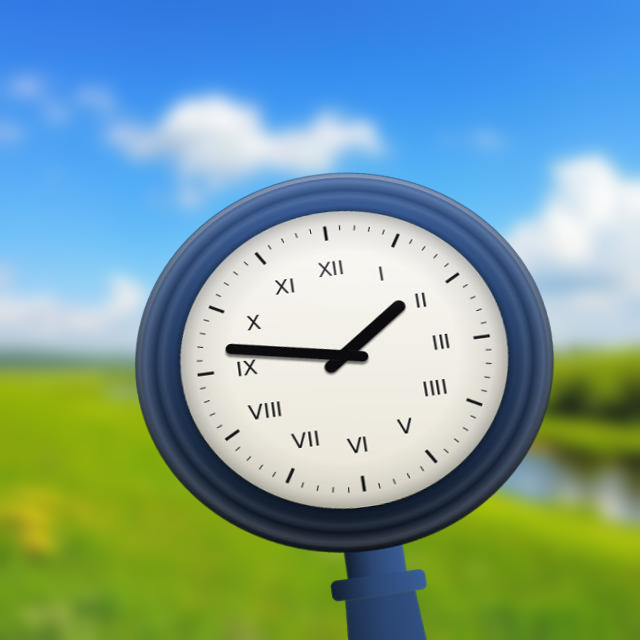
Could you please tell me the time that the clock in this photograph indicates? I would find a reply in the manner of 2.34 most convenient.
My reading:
1.47
